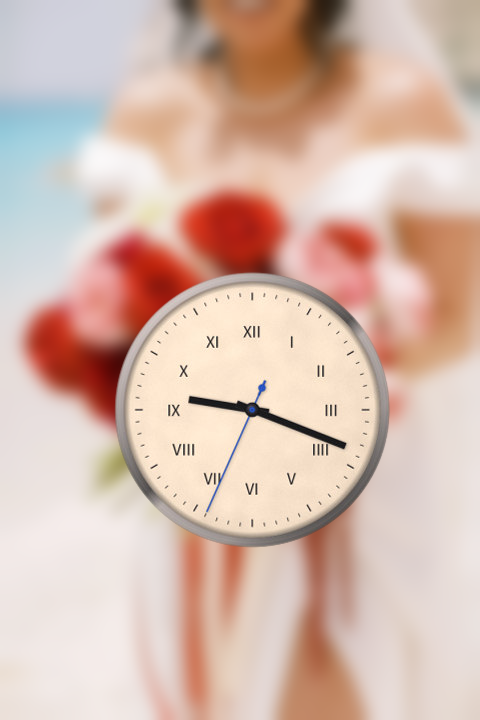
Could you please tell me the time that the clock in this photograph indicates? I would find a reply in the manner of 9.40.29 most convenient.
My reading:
9.18.34
